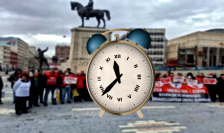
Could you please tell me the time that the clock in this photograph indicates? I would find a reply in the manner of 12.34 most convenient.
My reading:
11.38
